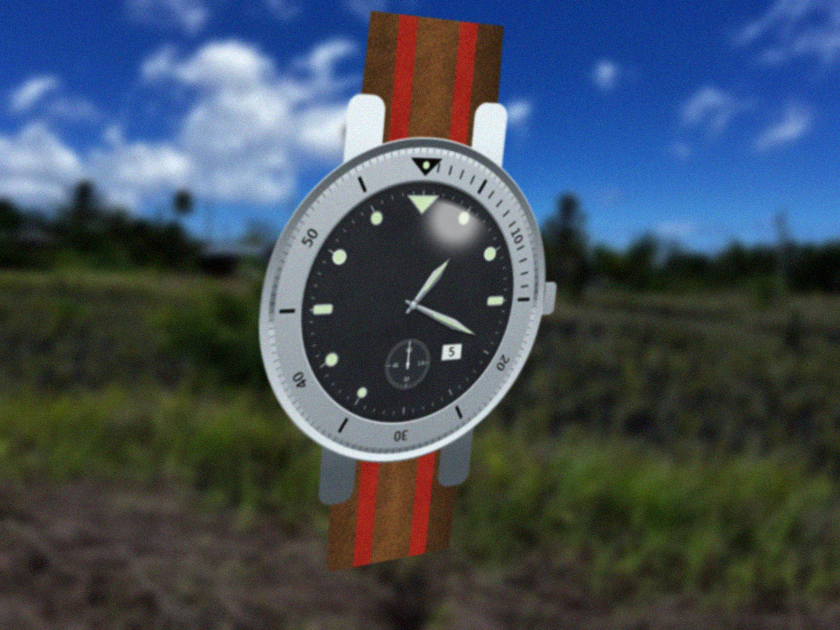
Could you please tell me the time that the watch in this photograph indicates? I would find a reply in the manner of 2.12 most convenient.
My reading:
1.19
